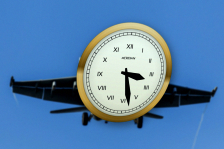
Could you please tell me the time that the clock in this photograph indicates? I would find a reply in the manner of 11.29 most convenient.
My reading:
3.28
